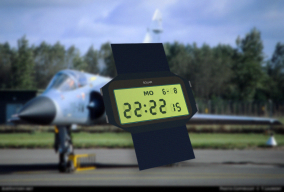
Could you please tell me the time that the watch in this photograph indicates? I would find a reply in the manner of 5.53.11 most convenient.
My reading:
22.22.15
